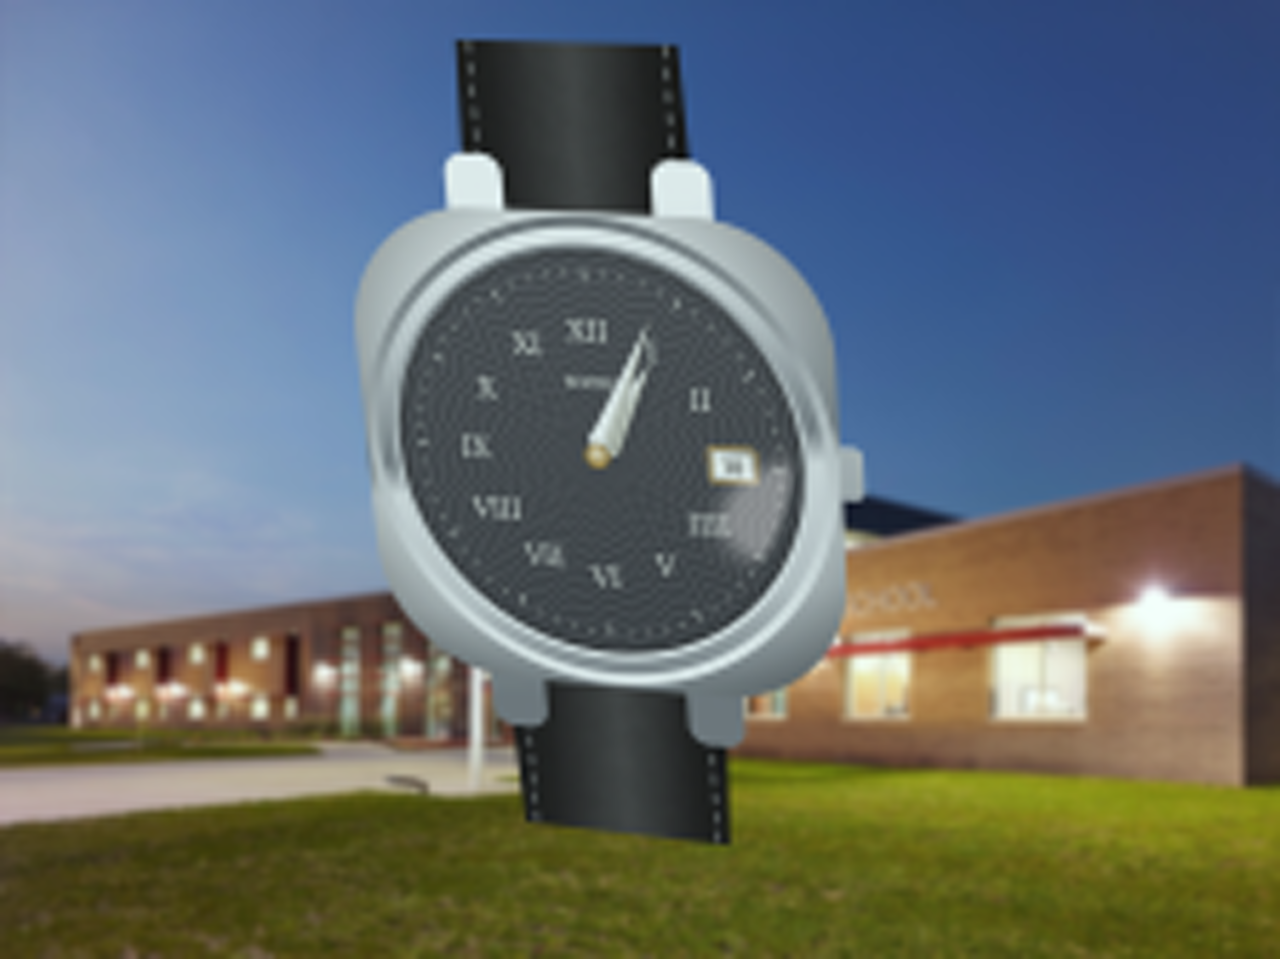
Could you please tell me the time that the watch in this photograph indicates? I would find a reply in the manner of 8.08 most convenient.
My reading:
1.04
